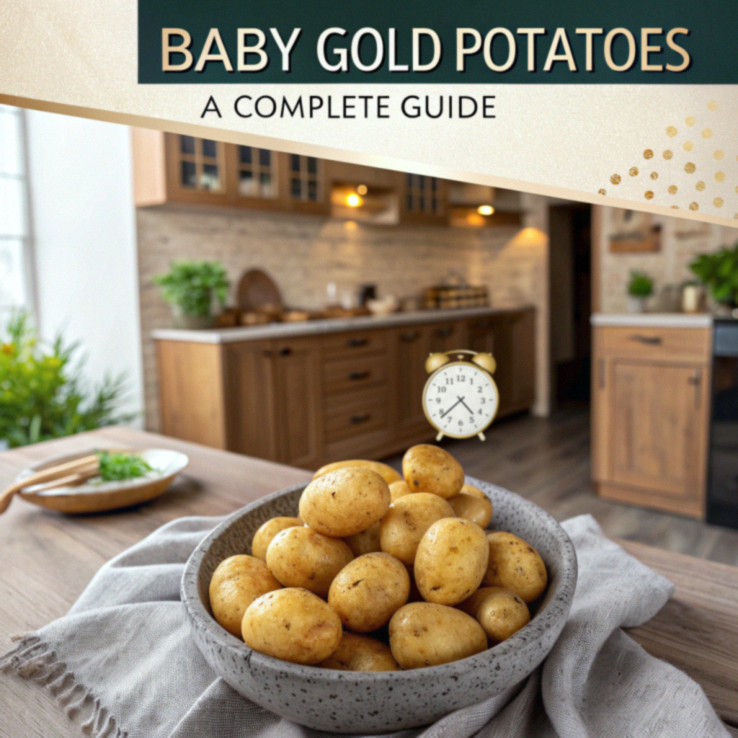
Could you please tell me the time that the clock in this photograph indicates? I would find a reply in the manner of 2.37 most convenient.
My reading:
4.38
